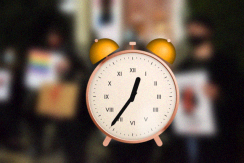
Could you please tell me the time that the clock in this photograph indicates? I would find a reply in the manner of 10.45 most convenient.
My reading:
12.36
